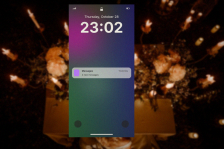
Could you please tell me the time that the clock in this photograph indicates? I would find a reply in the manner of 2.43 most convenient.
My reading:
23.02
